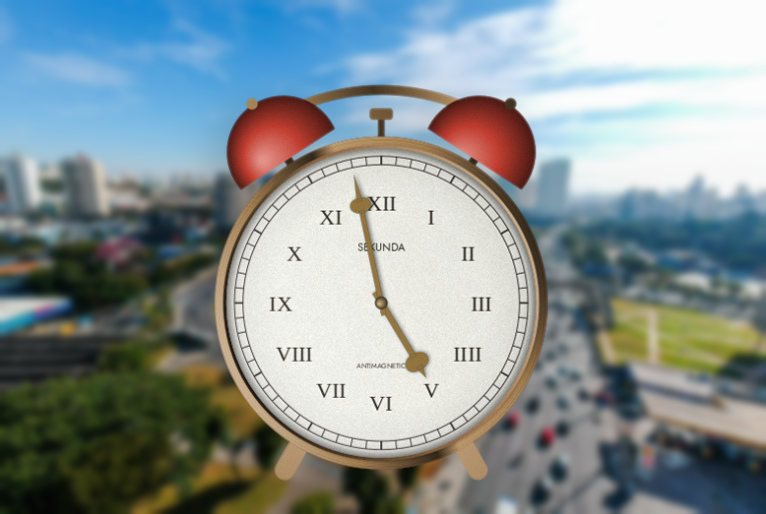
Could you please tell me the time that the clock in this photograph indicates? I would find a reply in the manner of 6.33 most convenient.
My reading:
4.58
